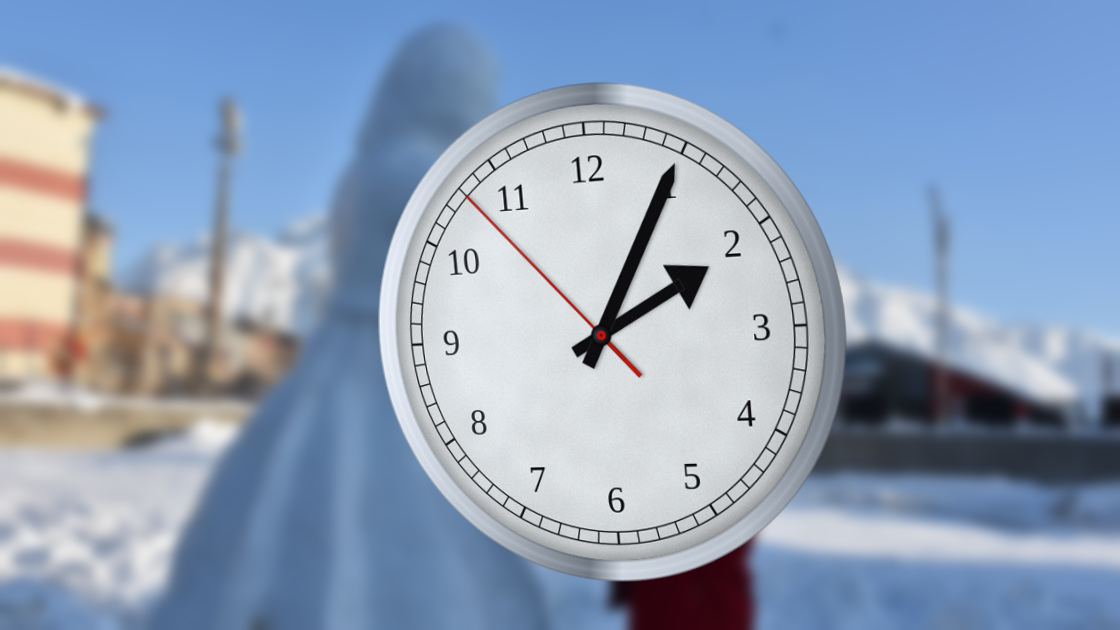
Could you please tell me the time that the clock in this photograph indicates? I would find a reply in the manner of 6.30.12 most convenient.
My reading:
2.04.53
